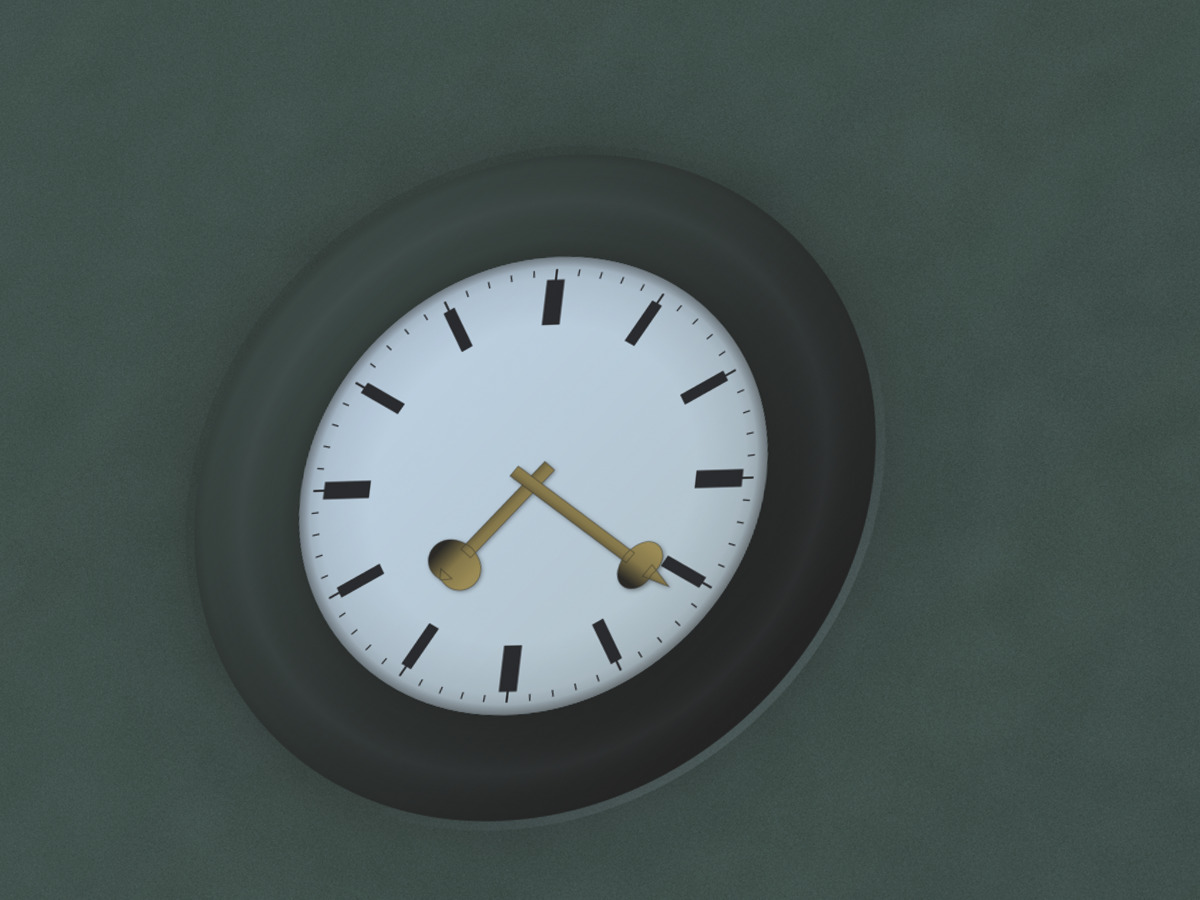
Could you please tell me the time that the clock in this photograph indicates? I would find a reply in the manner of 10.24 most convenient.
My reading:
7.21
